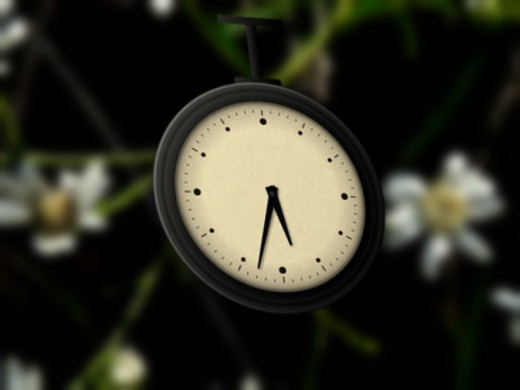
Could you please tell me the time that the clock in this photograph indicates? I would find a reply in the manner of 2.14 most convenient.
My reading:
5.33
